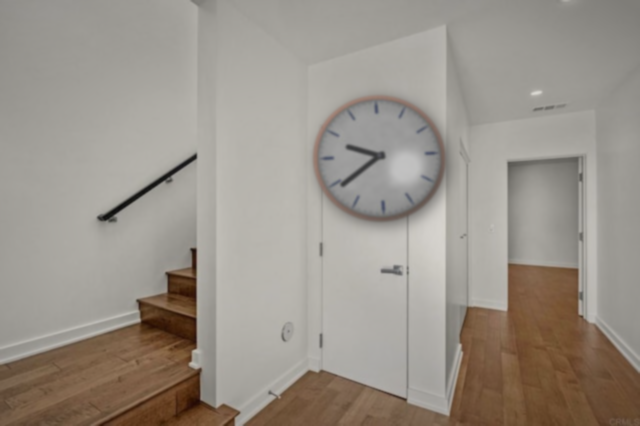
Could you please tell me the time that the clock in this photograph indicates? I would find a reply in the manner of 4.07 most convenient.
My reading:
9.39
